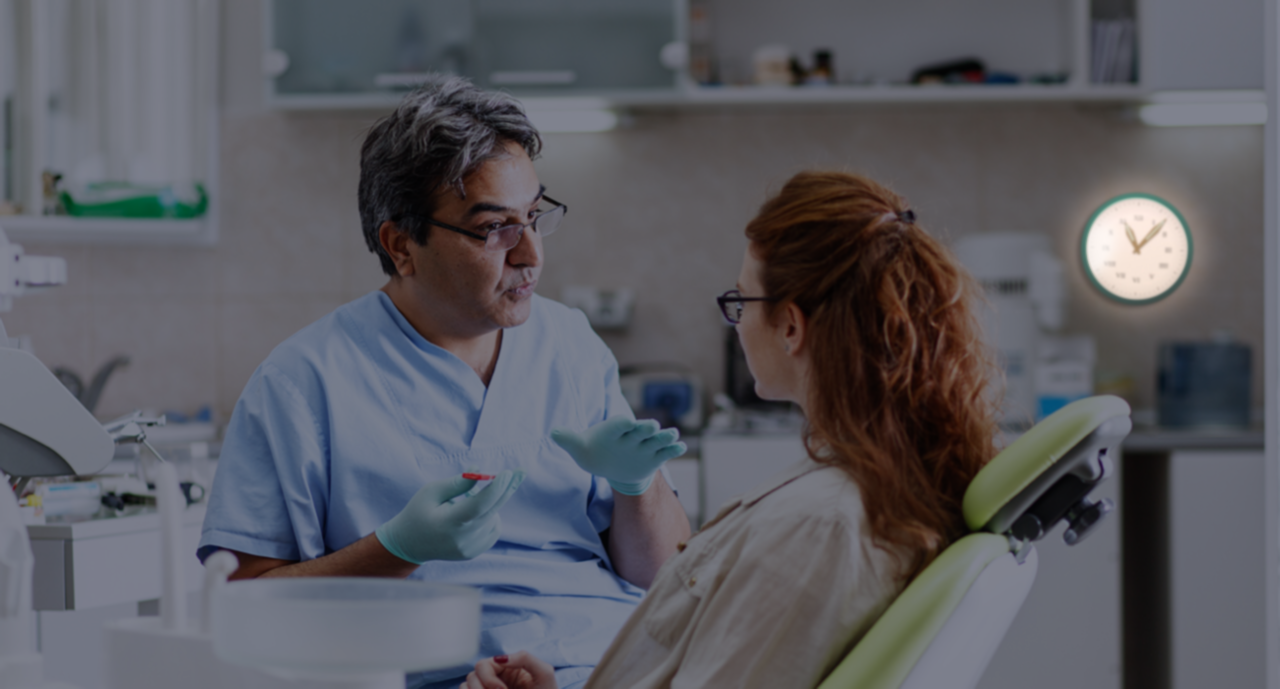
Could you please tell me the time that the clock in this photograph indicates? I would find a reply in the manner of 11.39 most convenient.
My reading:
11.07
